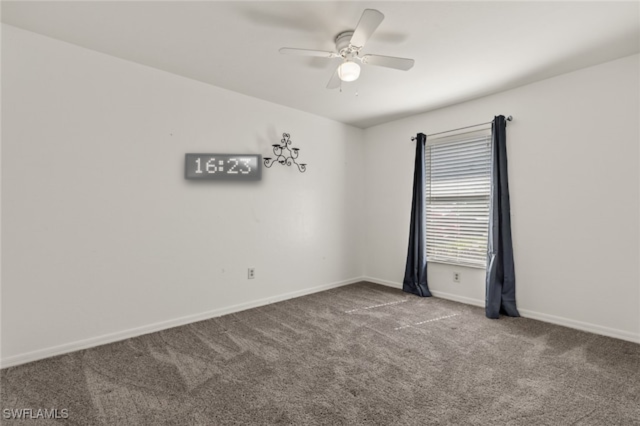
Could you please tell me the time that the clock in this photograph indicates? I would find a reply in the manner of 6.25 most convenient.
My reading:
16.23
